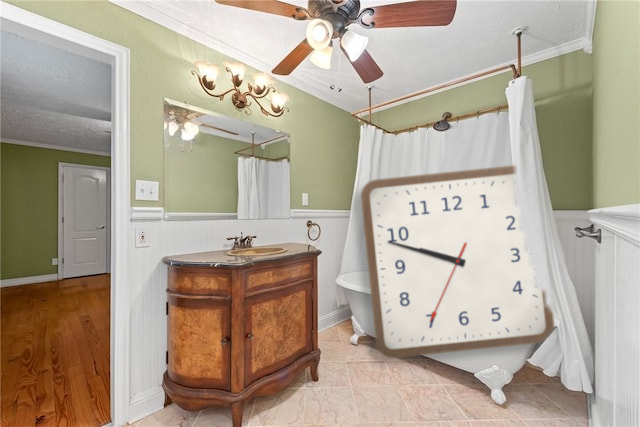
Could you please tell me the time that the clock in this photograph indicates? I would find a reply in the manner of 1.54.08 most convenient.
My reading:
9.48.35
